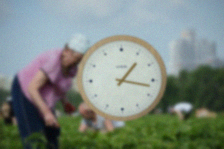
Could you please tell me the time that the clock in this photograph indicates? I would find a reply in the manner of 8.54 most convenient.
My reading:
1.17
